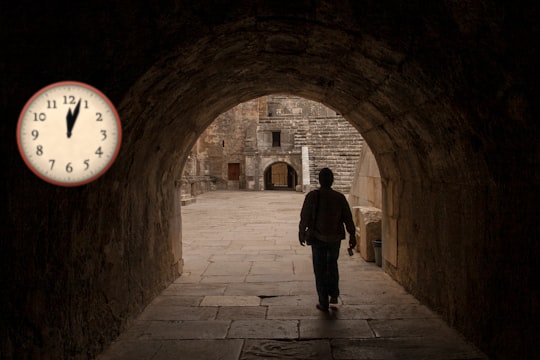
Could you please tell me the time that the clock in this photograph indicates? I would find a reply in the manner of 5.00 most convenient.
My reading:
12.03
